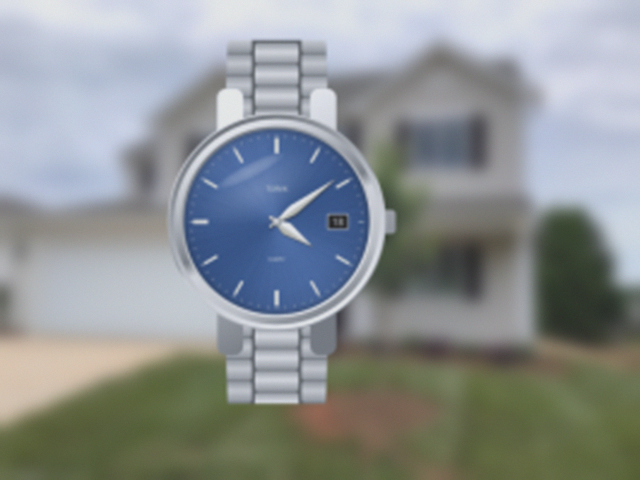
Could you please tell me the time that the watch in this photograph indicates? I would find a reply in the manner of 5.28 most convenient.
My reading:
4.09
